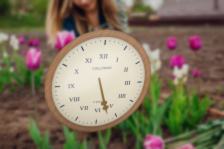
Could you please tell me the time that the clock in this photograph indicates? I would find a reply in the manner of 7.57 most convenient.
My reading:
5.27
